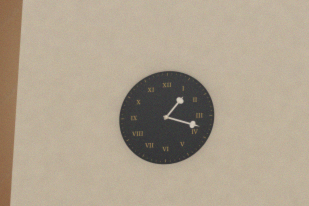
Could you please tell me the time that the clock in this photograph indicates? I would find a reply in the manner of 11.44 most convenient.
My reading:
1.18
